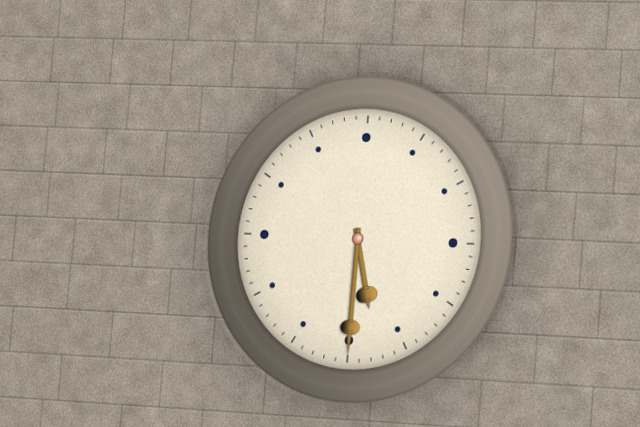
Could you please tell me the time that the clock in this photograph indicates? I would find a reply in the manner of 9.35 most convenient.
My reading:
5.30
